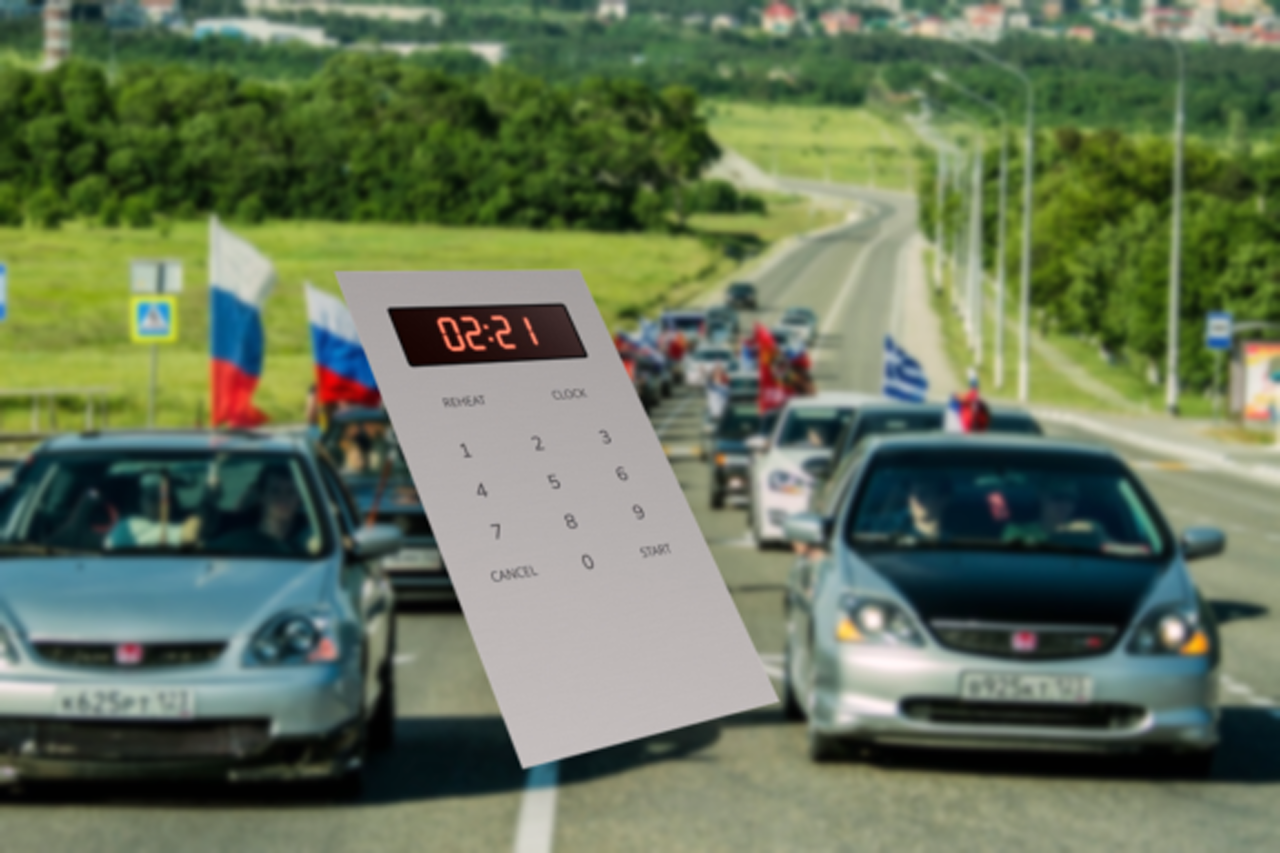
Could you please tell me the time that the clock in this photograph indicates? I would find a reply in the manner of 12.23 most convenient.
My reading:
2.21
